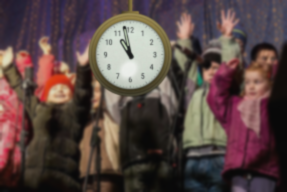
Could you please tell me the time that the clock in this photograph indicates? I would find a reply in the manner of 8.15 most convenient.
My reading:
10.58
